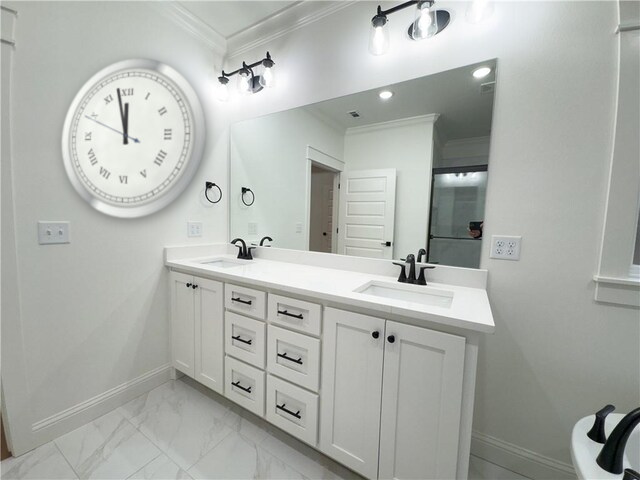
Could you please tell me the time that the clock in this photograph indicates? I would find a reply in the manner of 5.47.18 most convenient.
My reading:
11.57.49
